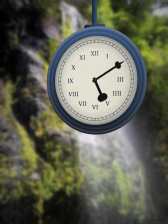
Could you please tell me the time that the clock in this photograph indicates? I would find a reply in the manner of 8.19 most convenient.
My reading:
5.10
